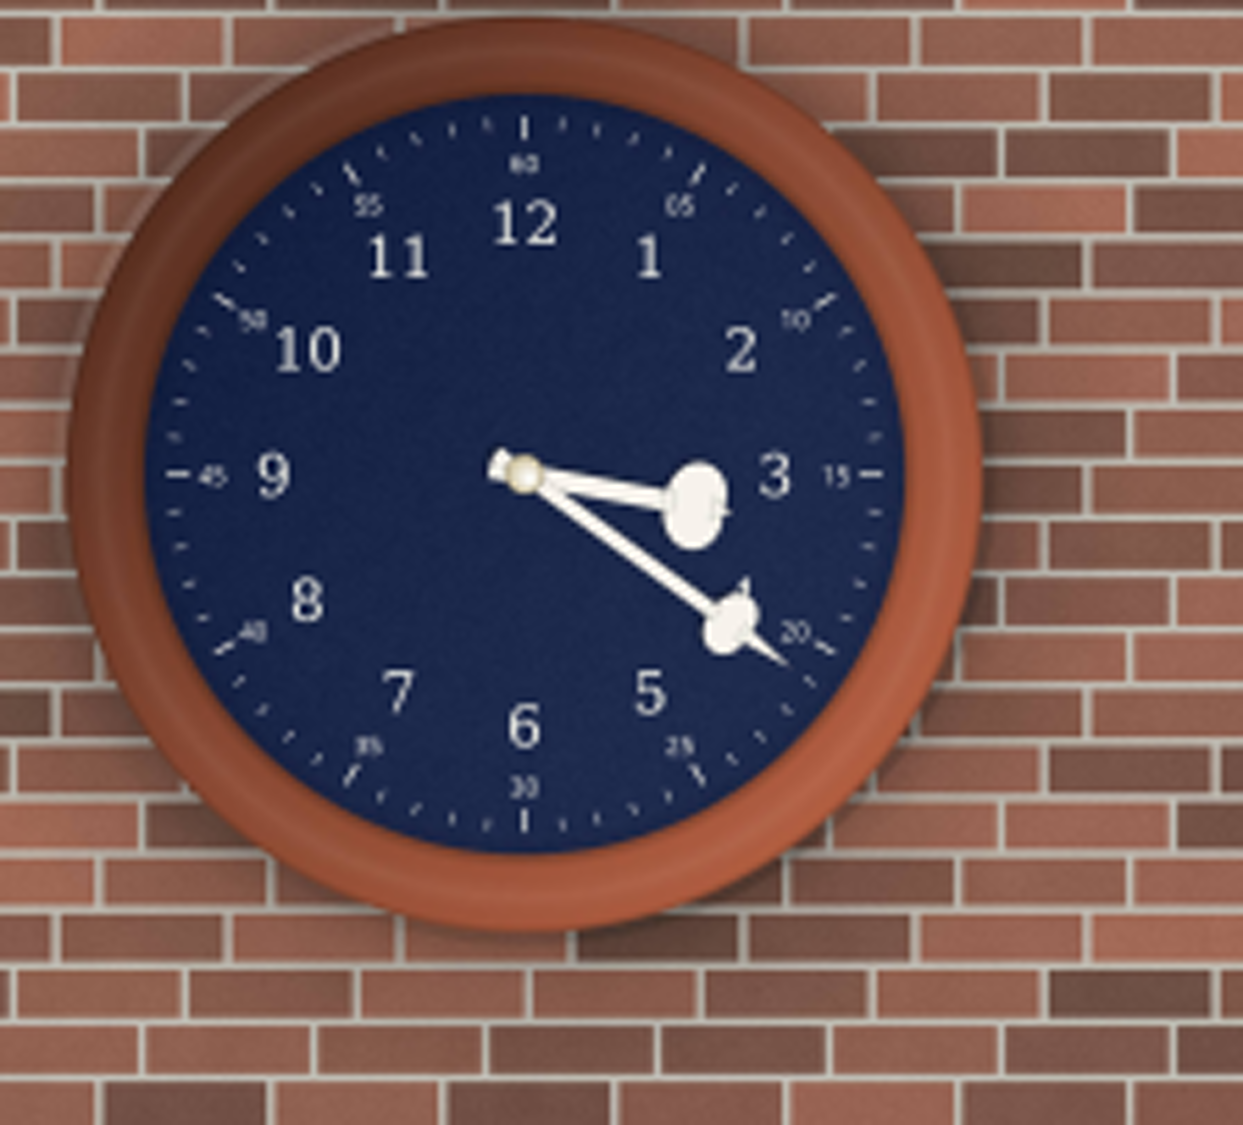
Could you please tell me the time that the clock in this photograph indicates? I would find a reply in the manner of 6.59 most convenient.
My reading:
3.21
